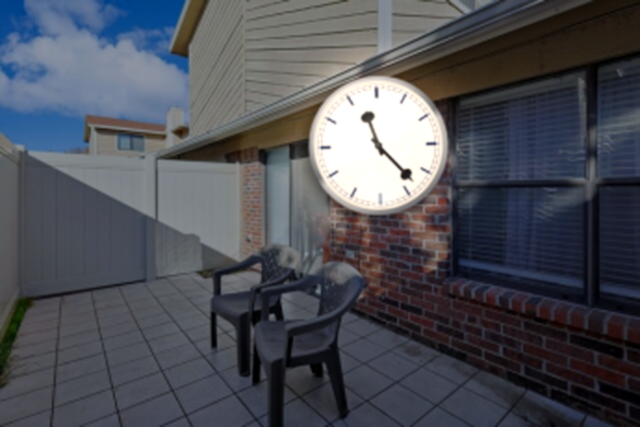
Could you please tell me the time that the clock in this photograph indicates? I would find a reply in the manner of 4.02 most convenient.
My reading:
11.23
